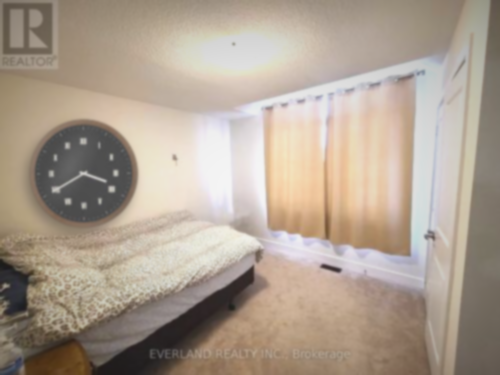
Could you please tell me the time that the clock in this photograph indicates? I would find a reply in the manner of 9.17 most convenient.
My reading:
3.40
